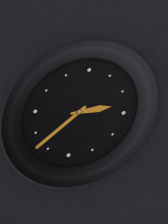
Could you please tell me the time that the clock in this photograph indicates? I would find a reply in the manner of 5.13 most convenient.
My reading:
2.37
